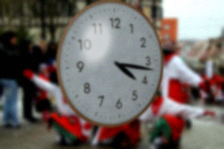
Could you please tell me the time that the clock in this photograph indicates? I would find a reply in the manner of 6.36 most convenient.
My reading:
4.17
